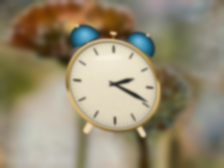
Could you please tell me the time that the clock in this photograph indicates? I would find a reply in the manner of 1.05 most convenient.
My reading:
2.19
